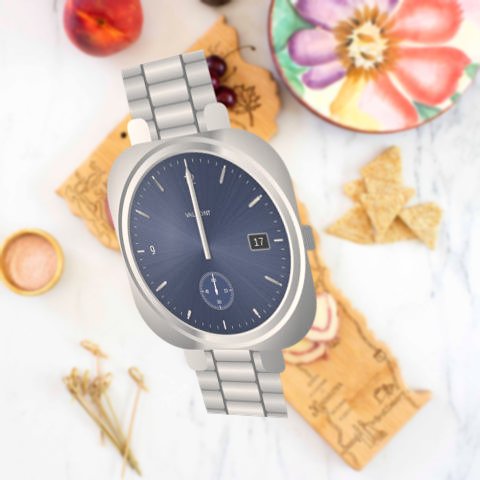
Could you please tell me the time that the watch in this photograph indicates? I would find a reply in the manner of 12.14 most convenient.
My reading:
12.00
